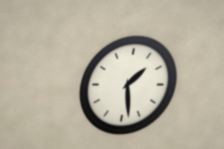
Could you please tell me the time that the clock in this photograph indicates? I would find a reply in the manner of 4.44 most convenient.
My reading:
1.28
